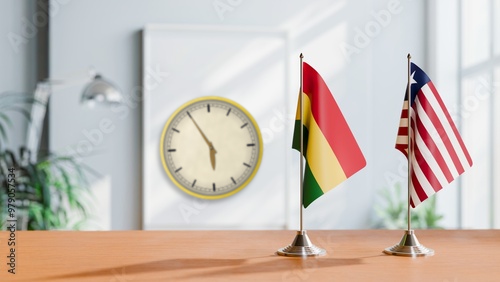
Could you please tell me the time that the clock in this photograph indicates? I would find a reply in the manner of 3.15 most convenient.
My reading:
5.55
